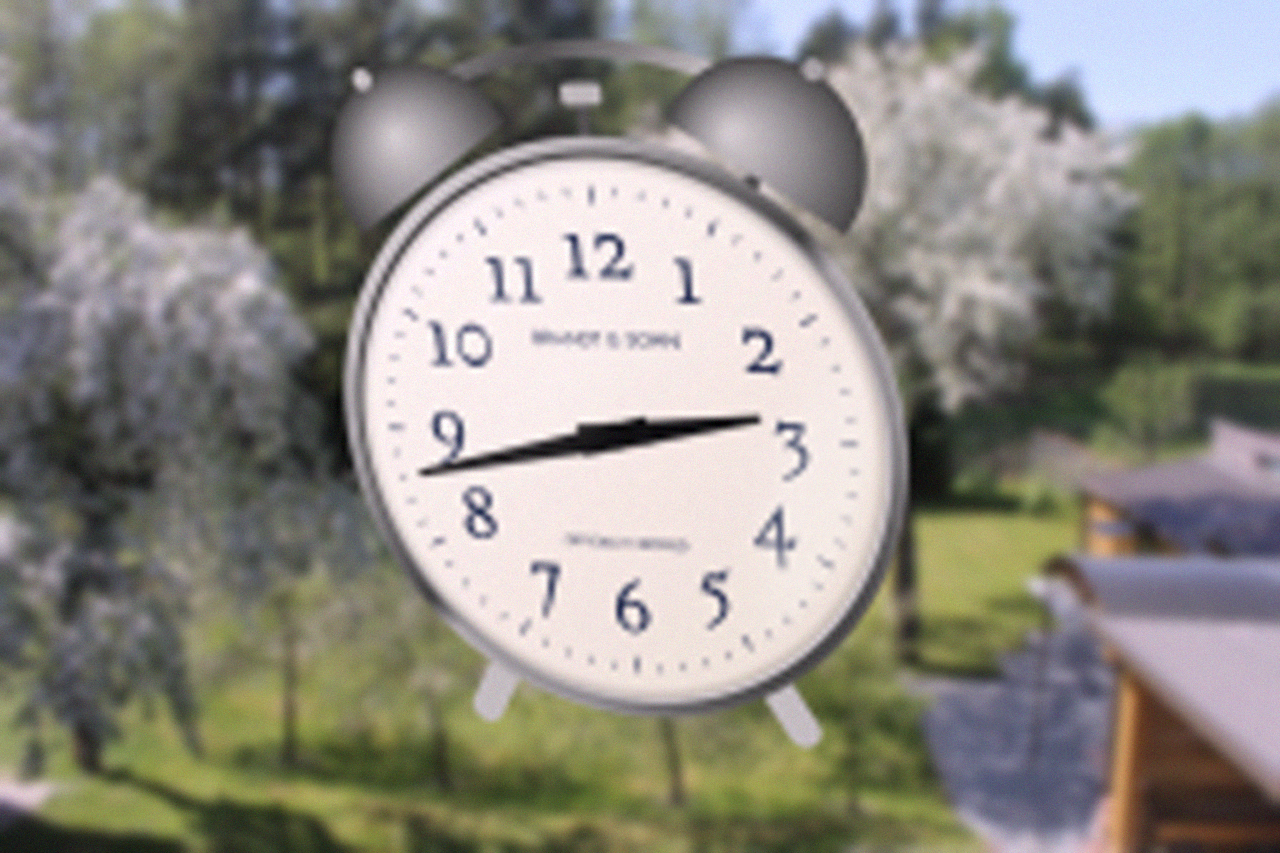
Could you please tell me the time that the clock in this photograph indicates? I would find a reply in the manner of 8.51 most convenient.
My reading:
2.43
